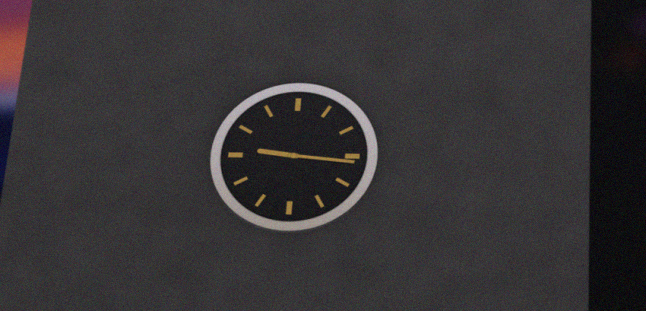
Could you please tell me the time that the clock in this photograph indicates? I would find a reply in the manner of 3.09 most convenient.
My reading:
9.16
